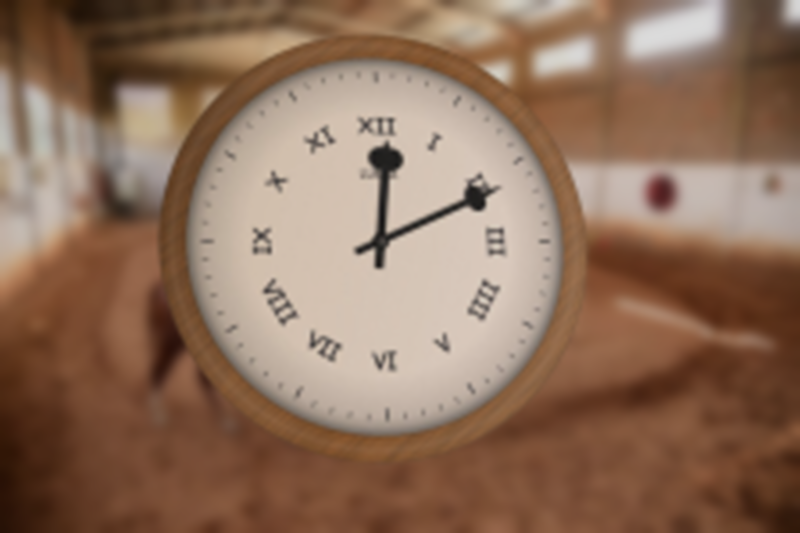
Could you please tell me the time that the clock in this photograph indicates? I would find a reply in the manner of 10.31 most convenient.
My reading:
12.11
